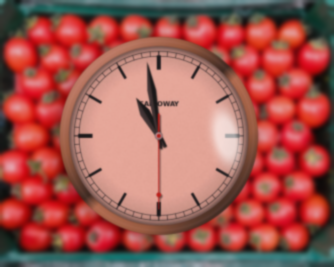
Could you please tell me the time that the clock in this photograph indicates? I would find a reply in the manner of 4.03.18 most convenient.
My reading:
10.58.30
